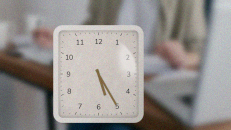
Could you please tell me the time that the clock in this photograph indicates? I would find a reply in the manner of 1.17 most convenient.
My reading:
5.25
